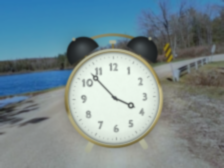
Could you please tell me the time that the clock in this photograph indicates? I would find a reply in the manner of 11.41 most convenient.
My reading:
3.53
